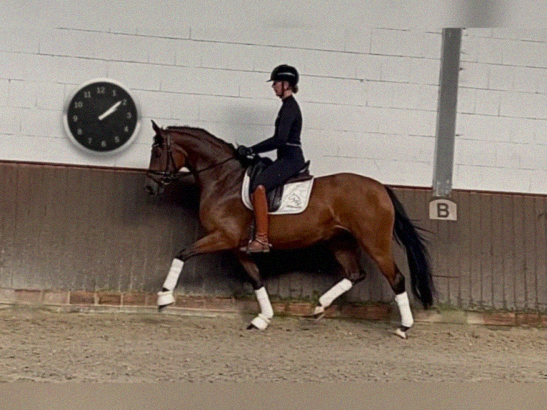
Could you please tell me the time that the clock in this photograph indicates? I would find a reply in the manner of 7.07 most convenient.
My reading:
2.09
